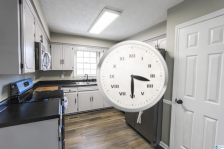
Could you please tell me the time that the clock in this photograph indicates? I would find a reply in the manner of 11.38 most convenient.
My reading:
3.30
